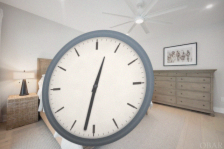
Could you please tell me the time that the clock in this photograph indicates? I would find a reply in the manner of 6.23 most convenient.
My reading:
12.32
